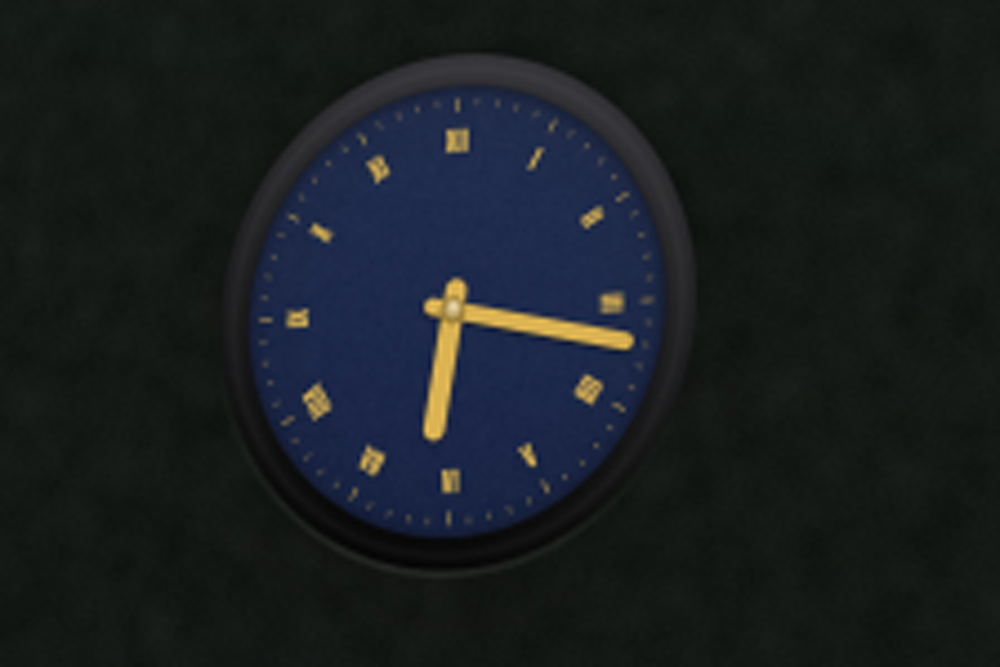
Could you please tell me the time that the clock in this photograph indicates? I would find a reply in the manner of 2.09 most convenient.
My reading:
6.17
